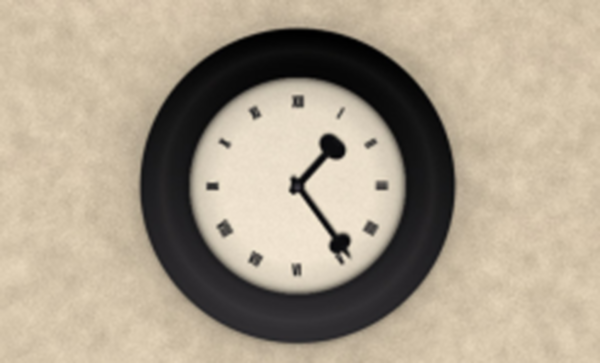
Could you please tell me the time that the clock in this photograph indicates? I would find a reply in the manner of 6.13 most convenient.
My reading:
1.24
